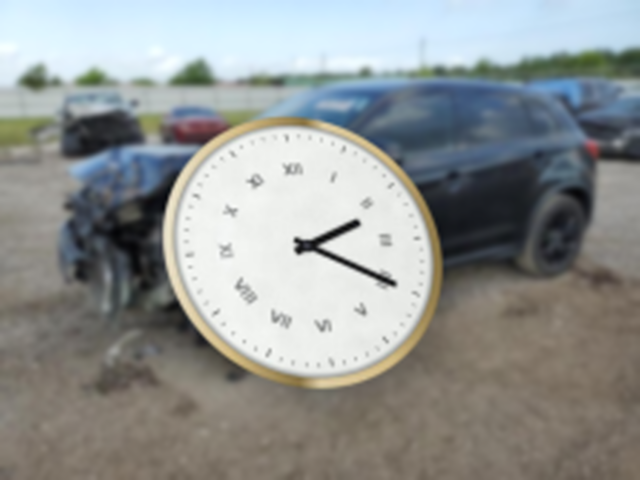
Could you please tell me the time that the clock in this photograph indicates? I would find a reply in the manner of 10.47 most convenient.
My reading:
2.20
